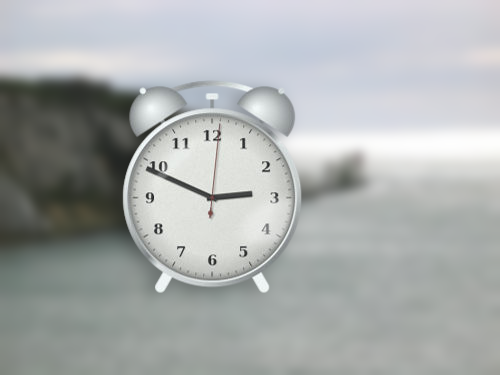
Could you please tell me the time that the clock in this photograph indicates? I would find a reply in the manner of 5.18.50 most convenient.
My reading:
2.49.01
